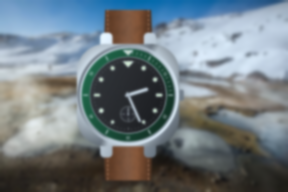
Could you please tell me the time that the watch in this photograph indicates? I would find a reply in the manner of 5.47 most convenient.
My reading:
2.26
